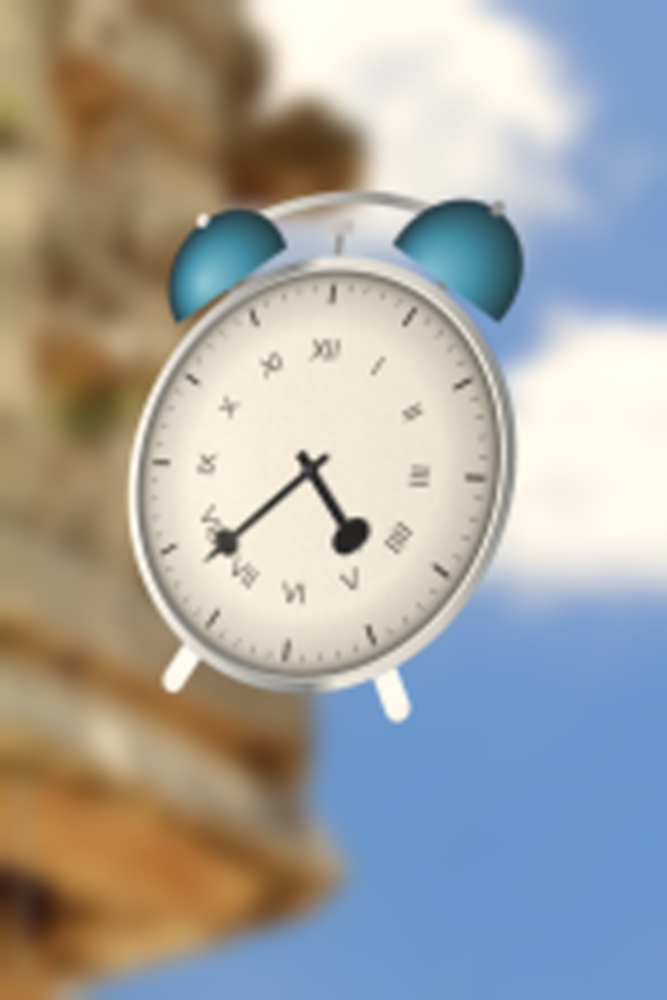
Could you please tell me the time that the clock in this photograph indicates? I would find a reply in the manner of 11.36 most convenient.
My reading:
4.38
